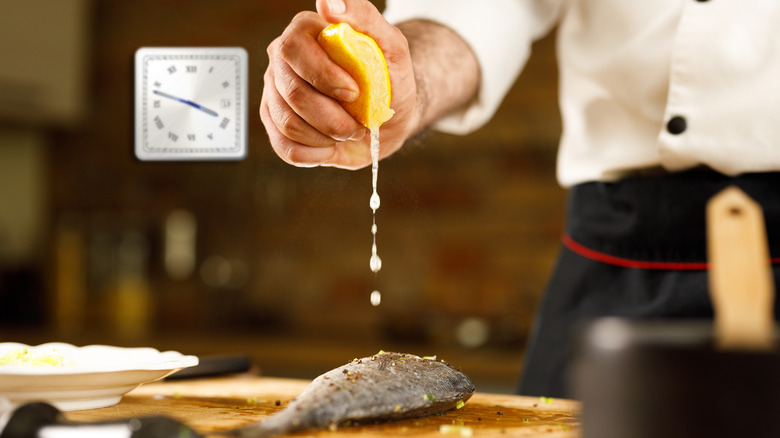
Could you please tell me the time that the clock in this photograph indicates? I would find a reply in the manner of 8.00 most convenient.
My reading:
3.48
